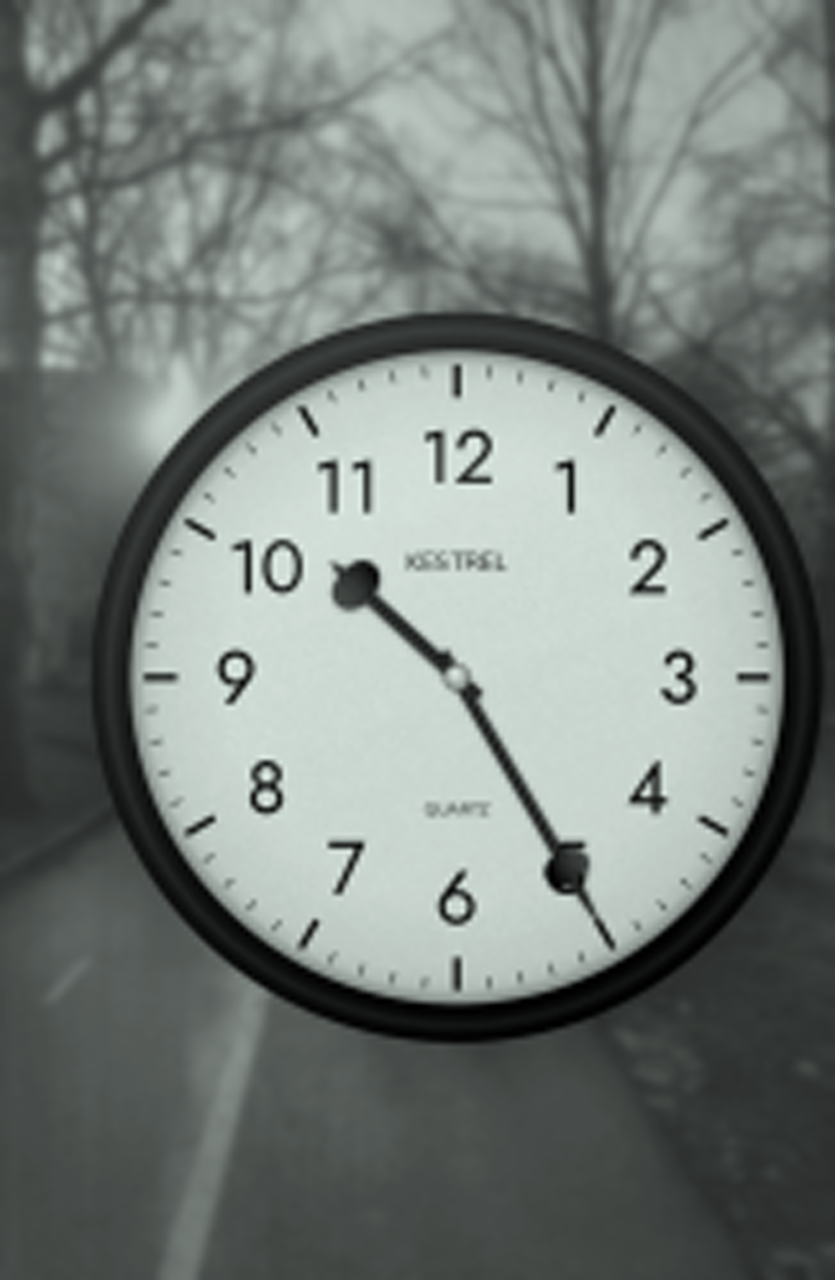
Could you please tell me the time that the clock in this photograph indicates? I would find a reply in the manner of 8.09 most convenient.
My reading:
10.25
